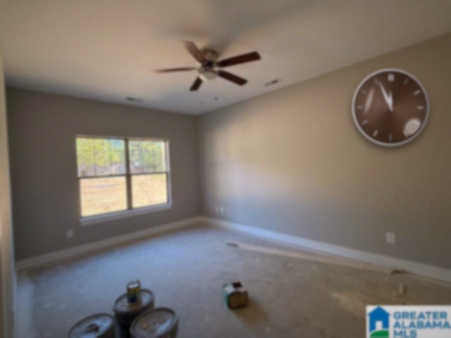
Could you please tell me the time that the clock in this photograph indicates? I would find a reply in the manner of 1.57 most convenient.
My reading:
11.56
